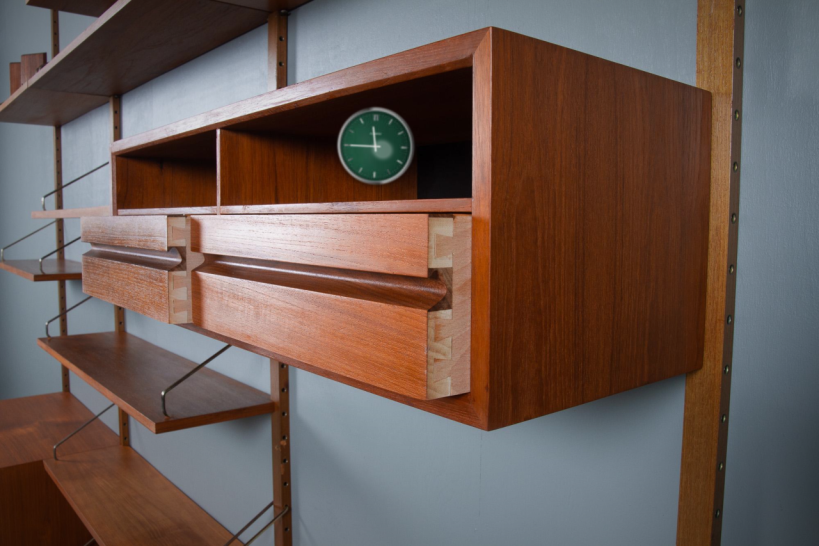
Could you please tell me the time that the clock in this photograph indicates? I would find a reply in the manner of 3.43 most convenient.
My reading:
11.45
